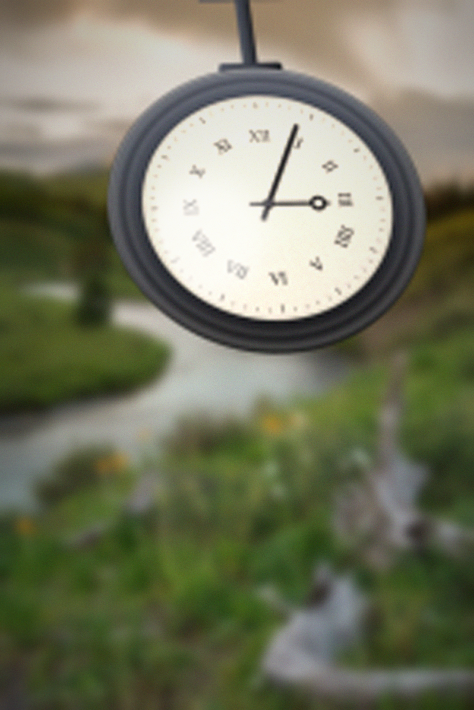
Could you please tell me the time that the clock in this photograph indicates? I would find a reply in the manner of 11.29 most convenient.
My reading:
3.04
